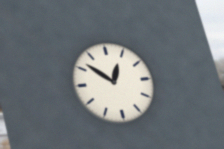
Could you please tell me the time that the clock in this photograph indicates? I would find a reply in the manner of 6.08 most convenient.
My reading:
12.52
